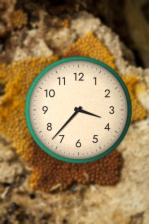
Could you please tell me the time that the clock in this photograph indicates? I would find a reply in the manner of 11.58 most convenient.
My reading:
3.37
